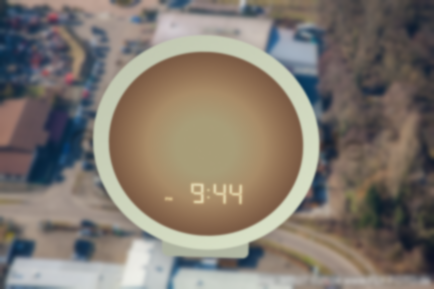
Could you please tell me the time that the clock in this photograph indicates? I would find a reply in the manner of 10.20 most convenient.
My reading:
9.44
